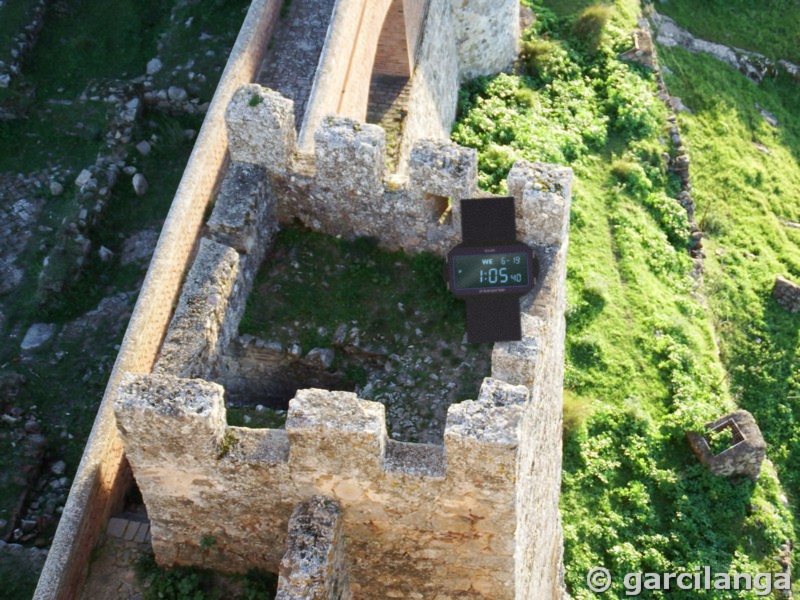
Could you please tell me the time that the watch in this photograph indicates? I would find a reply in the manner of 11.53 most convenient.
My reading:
1.05
